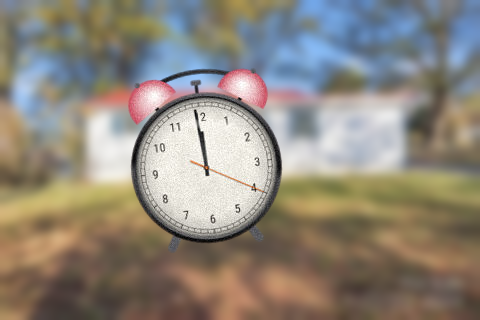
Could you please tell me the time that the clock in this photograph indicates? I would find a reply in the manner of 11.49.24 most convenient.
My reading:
11.59.20
